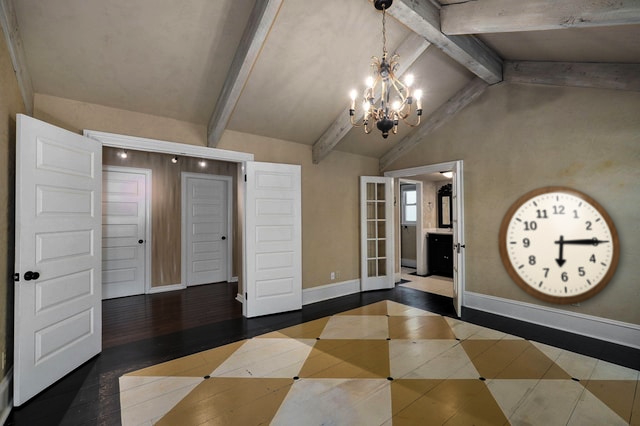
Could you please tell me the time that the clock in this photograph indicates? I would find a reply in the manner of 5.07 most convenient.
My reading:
6.15
